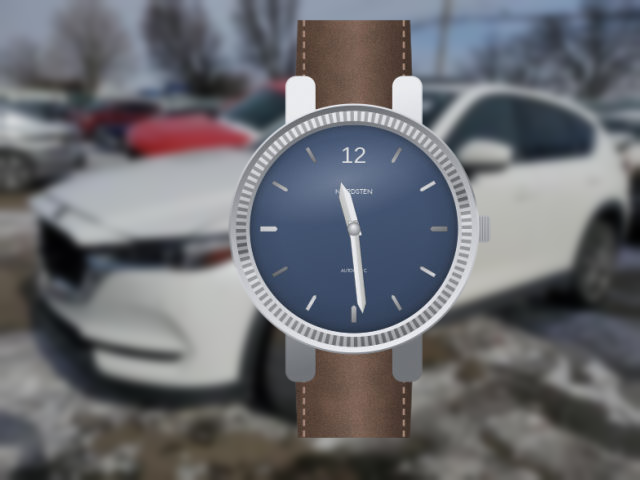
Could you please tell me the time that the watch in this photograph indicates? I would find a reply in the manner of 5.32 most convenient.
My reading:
11.29
